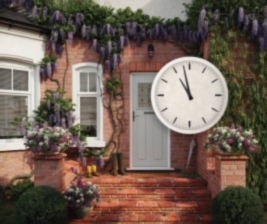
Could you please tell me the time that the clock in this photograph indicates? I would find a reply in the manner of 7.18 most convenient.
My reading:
10.58
